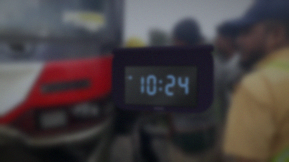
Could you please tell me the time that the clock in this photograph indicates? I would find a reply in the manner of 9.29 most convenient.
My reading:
10.24
